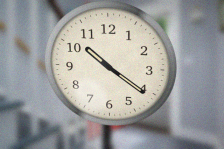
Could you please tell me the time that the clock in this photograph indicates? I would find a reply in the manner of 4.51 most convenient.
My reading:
10.21
